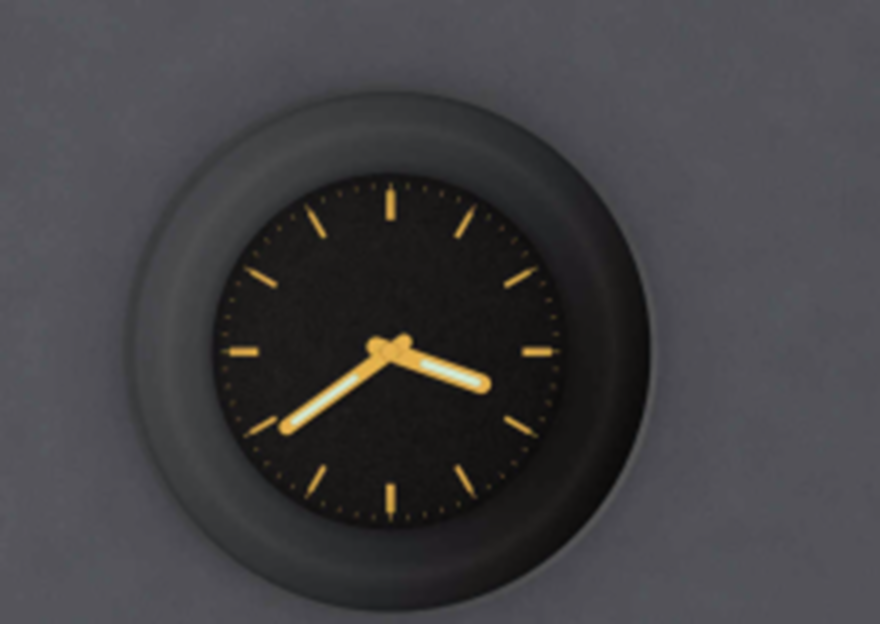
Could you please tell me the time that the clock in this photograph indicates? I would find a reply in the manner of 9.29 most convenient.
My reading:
3.39
